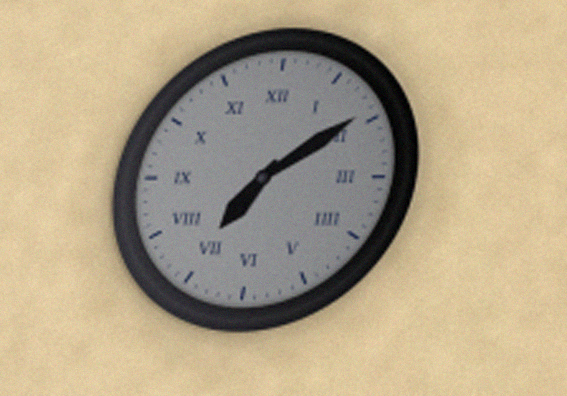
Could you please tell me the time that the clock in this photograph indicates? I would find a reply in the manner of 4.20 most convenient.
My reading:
7.09
